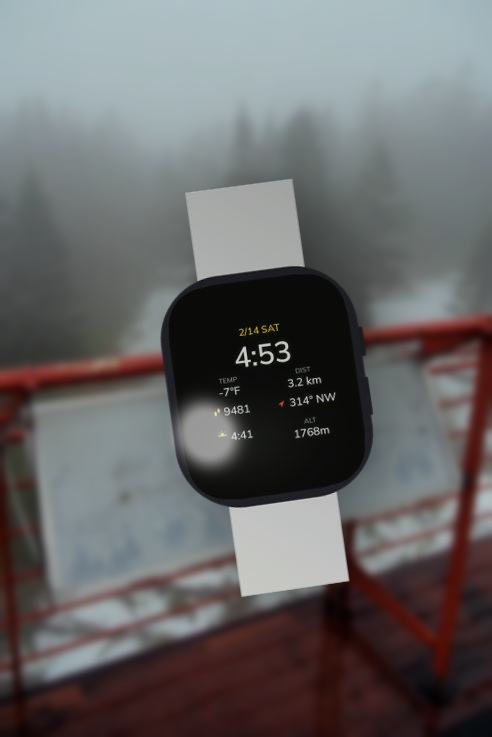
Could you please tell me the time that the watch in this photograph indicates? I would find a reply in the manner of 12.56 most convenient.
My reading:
4.53
